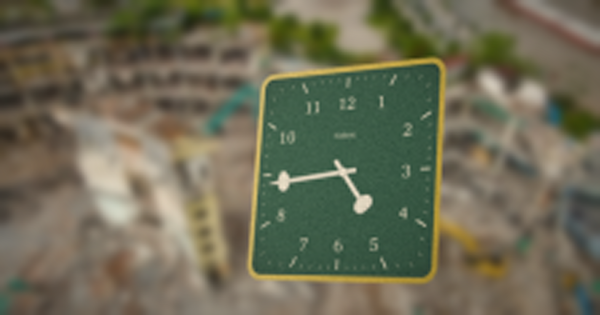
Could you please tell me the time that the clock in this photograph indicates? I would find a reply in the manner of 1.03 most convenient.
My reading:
4.44
